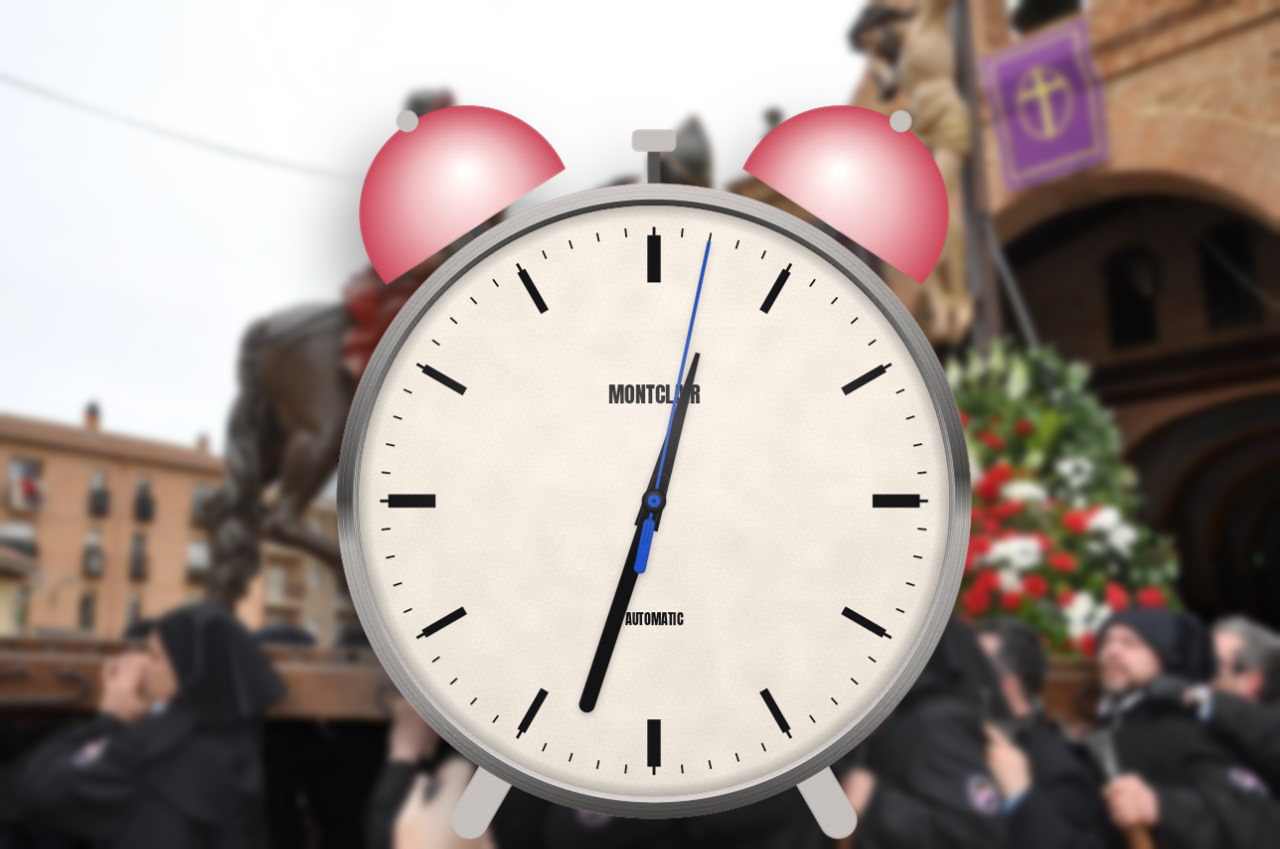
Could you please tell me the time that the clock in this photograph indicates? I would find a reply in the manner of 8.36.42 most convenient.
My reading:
12.33.02
